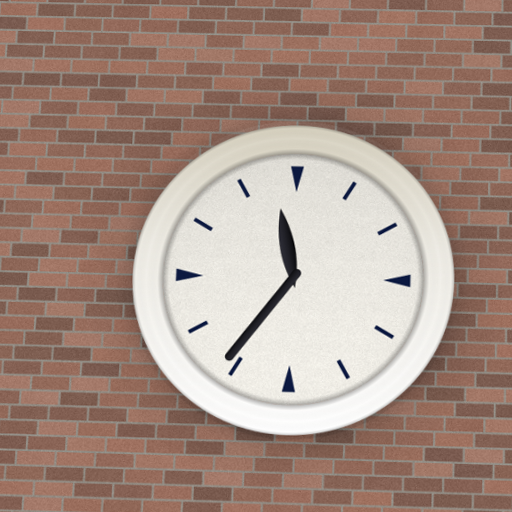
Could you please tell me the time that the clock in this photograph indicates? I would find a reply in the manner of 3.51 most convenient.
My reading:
11.36
